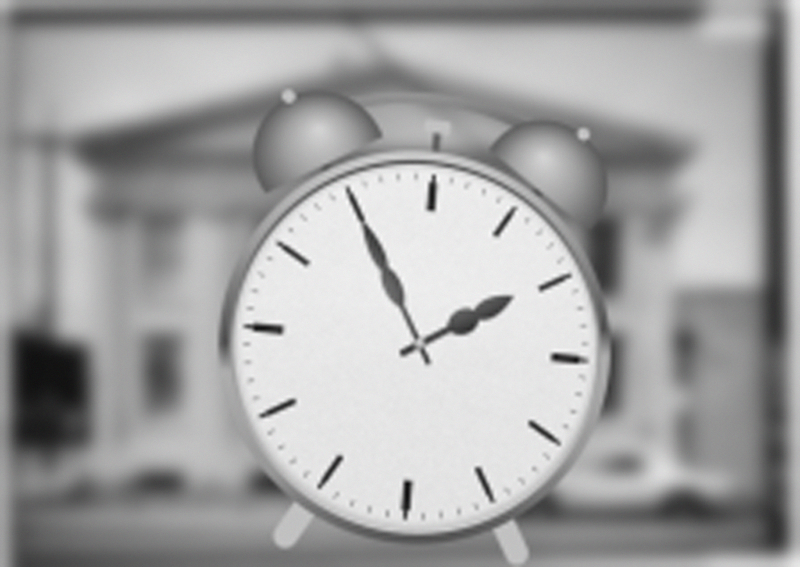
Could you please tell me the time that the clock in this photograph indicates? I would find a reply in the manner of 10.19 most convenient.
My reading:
1.55
